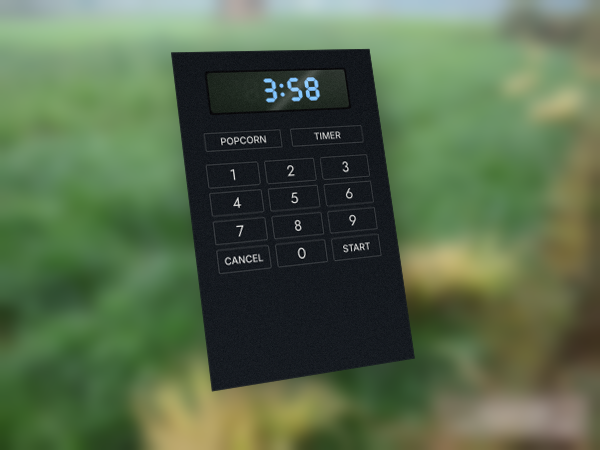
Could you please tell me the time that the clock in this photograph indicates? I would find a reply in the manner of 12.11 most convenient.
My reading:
3.58
